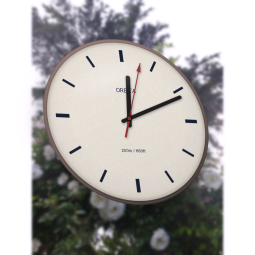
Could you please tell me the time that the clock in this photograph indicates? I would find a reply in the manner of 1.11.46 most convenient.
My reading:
12.11.03
